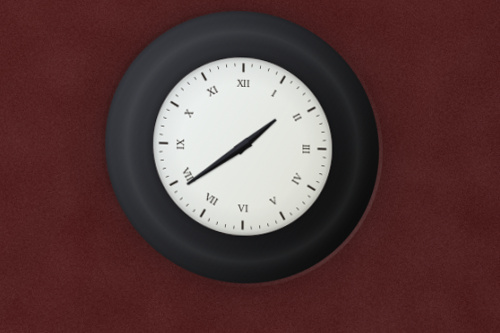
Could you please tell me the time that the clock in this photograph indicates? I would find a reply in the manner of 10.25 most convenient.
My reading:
1.39
